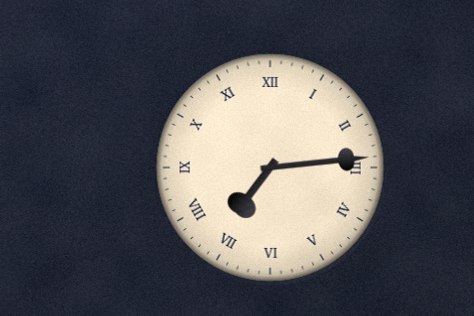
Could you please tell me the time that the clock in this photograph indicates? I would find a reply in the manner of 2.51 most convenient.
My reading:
7.14
